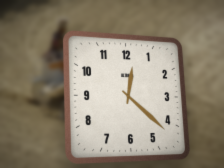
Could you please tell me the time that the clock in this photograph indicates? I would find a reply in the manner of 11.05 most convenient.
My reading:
12.22
